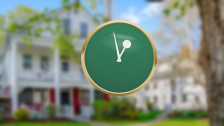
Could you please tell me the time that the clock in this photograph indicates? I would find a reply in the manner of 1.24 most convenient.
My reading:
12.58
